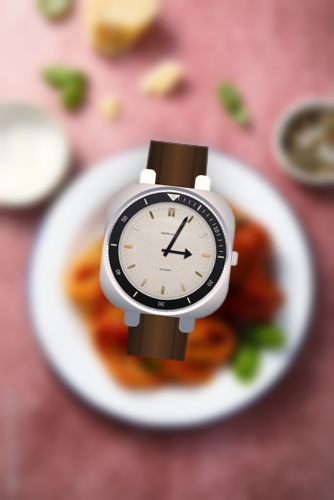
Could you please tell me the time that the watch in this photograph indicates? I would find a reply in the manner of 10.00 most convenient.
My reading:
3.04
